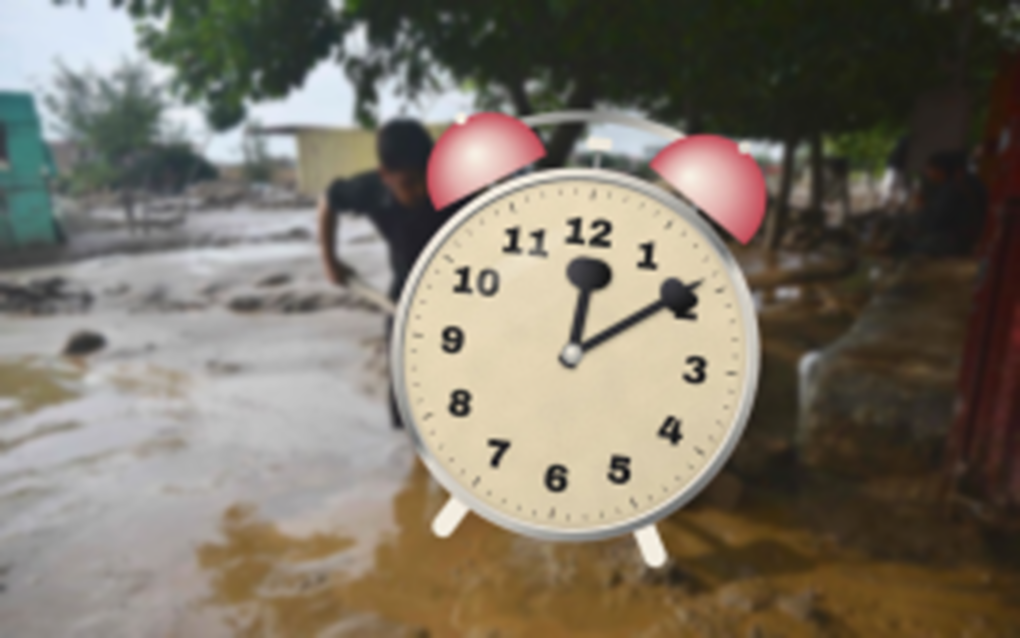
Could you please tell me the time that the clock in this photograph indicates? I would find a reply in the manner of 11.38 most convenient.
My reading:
12.09
